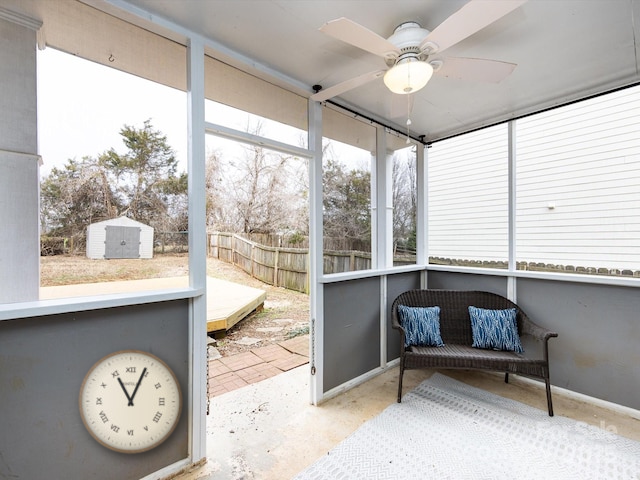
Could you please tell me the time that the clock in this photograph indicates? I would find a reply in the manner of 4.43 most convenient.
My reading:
11.04
